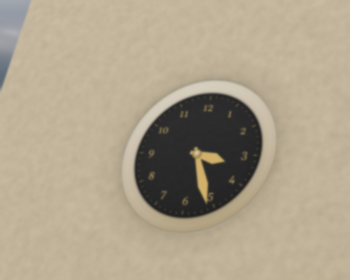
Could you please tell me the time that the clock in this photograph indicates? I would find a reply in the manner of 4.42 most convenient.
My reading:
3.26
